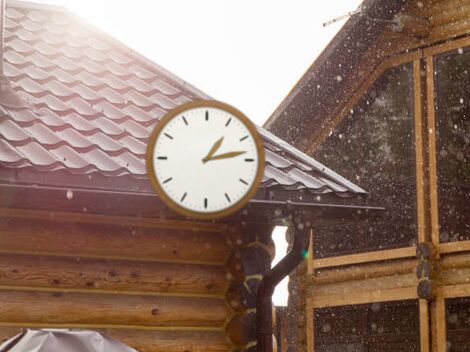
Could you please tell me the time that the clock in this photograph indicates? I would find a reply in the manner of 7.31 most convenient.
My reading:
1.13
